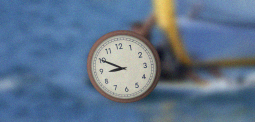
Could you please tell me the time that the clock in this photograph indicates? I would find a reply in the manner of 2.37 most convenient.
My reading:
8.50
